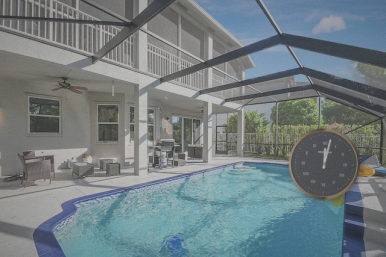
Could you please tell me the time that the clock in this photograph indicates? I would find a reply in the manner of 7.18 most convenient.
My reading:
12.02
